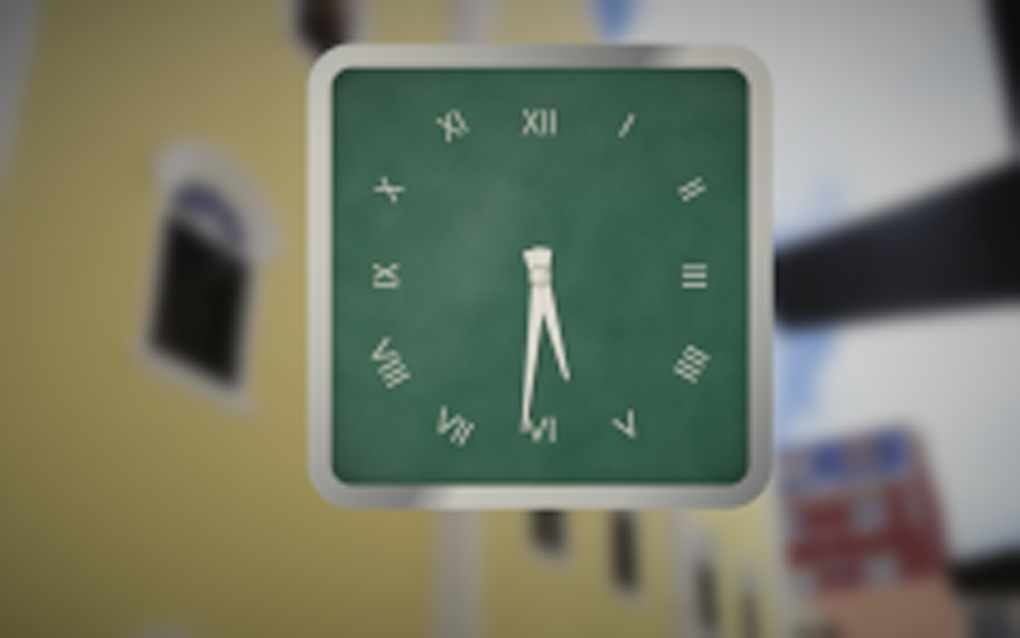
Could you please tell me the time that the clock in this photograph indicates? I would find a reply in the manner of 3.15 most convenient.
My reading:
5.31
